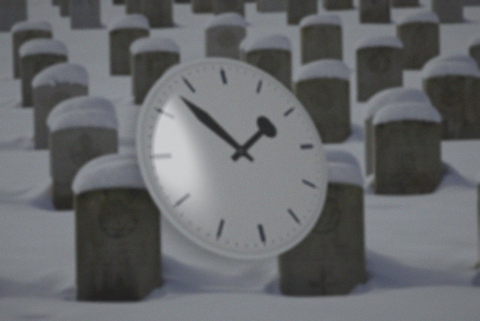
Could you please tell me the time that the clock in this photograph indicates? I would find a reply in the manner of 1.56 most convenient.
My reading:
1.53
